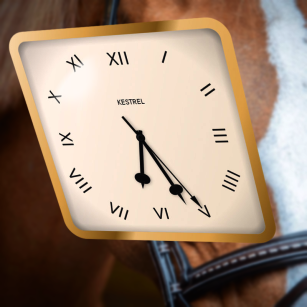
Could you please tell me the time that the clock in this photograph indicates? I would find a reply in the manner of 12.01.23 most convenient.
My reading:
6.26.25
